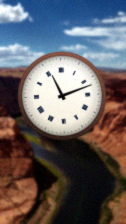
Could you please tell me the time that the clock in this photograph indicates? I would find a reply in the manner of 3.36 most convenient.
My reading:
11.12
